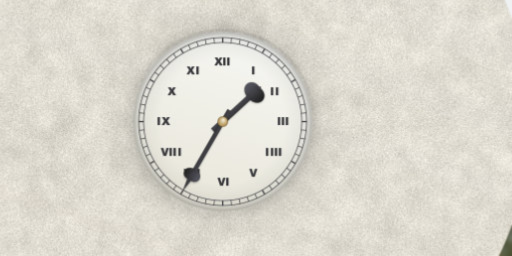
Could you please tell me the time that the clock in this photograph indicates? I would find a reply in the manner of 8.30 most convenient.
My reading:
1.35
